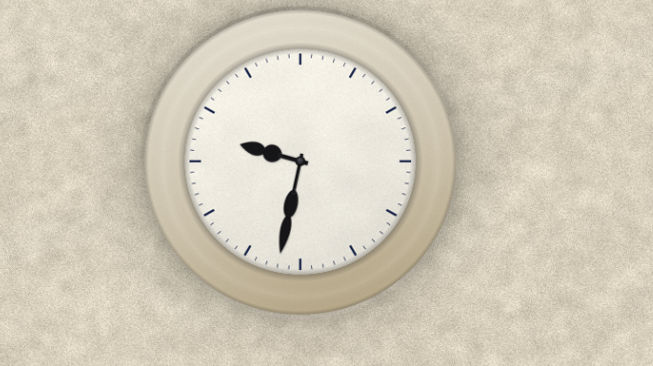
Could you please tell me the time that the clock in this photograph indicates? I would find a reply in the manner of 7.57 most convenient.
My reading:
9.32
